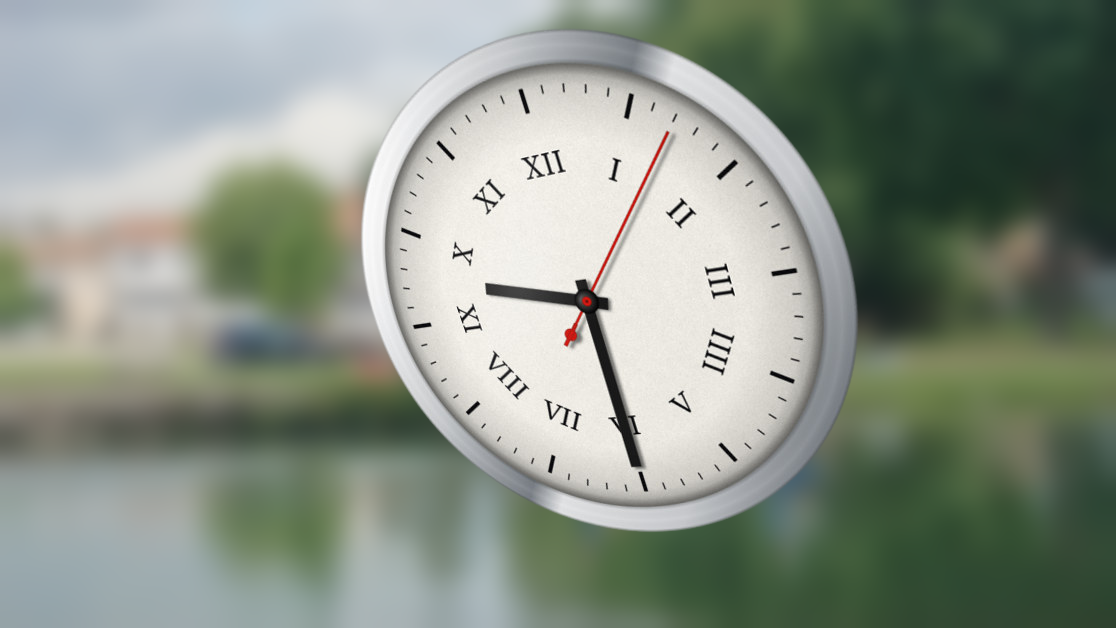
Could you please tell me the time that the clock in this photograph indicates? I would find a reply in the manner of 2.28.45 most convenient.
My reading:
9.30.07
